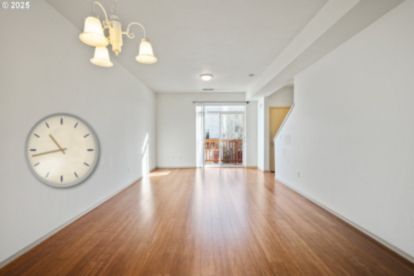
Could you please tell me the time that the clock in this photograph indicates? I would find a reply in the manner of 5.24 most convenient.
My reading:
10.43
